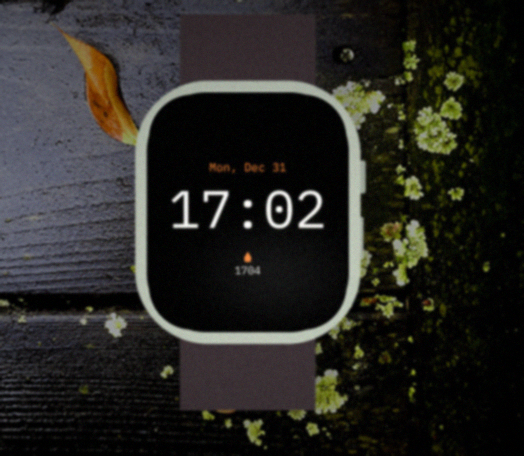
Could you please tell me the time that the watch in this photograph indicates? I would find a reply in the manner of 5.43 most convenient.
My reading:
17.02
